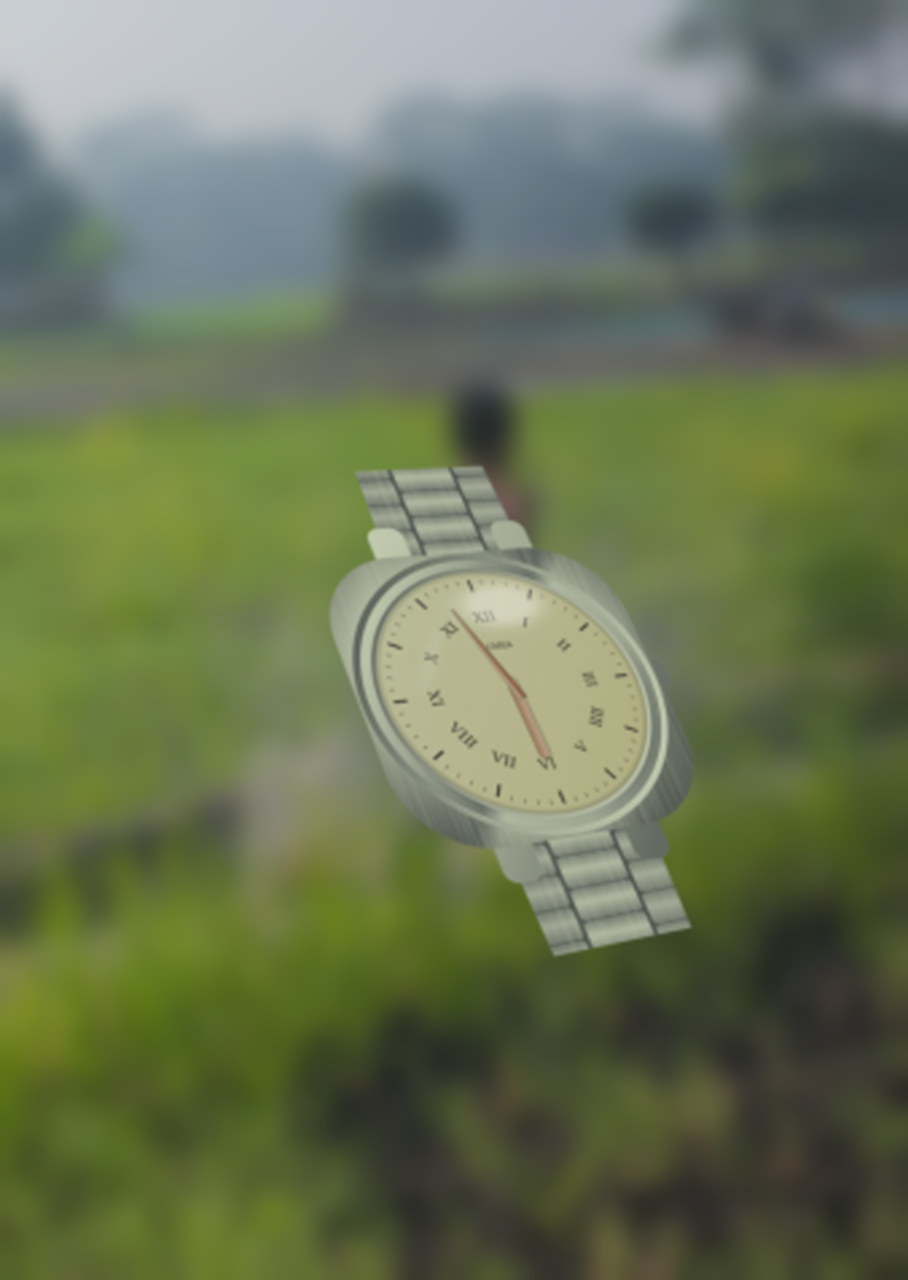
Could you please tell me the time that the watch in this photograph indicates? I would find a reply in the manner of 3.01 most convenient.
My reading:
5.57
